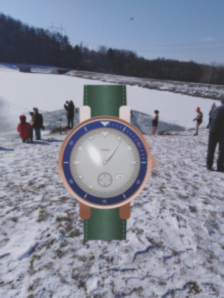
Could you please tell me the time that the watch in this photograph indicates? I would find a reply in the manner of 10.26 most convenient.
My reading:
1.06
